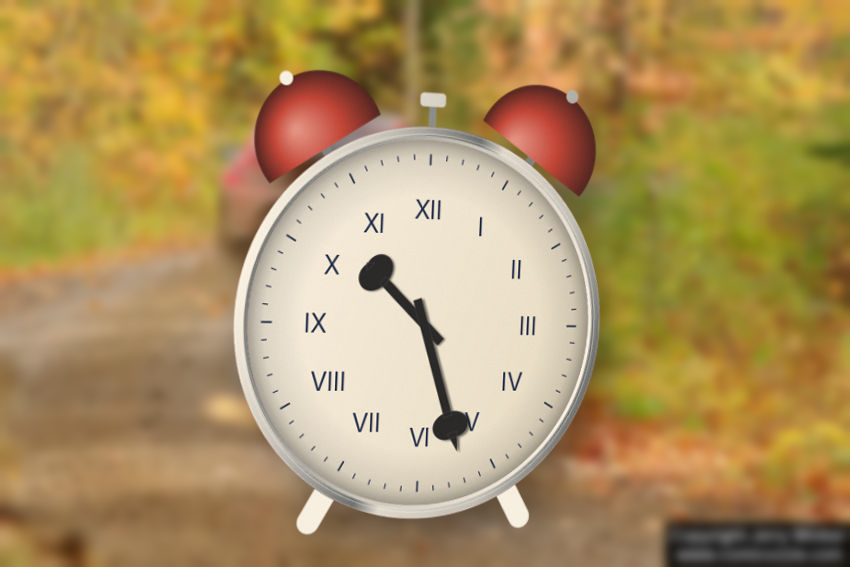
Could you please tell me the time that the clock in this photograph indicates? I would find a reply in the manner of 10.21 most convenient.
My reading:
10.27
